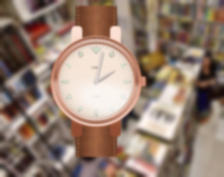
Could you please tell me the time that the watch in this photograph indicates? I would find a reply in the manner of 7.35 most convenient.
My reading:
2.02
